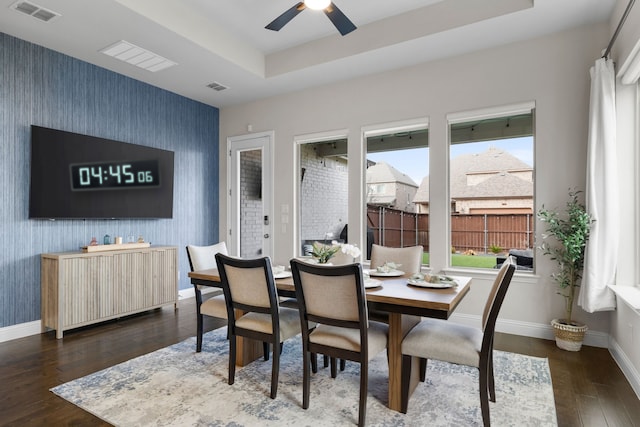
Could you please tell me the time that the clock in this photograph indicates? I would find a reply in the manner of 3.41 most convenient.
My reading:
4.45
